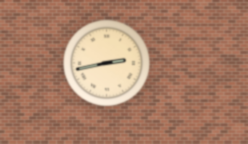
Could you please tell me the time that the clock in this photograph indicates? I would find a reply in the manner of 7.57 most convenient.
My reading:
2.43
